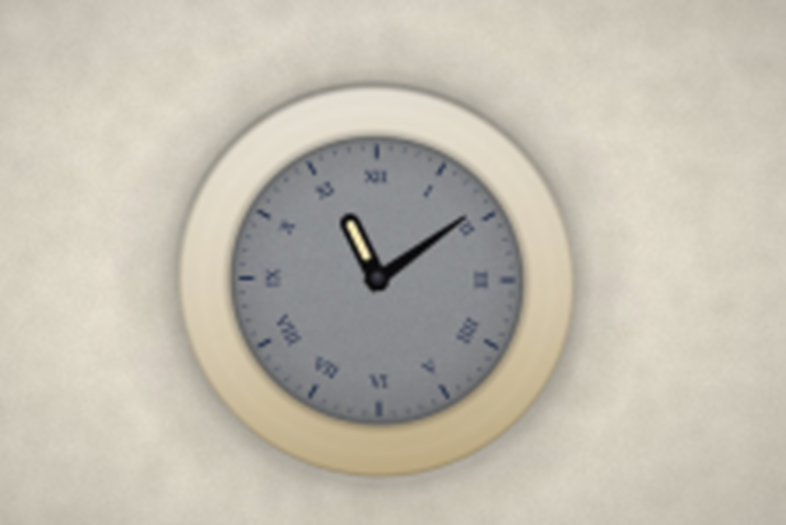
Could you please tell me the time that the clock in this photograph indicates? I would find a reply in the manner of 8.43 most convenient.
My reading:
11.09
